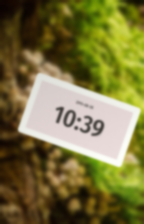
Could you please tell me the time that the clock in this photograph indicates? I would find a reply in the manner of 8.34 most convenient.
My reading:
10.39
